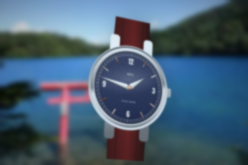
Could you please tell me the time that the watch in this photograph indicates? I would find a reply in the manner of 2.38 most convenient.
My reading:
1.47
